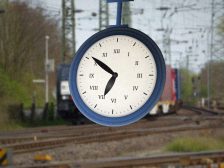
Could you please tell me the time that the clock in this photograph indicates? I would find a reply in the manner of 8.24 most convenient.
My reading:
6.51
